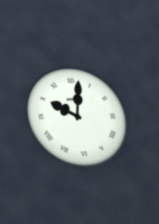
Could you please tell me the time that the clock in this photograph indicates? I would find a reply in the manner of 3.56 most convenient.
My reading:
10.02
